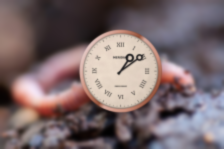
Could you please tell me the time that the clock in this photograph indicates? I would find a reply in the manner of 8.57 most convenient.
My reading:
1.09
